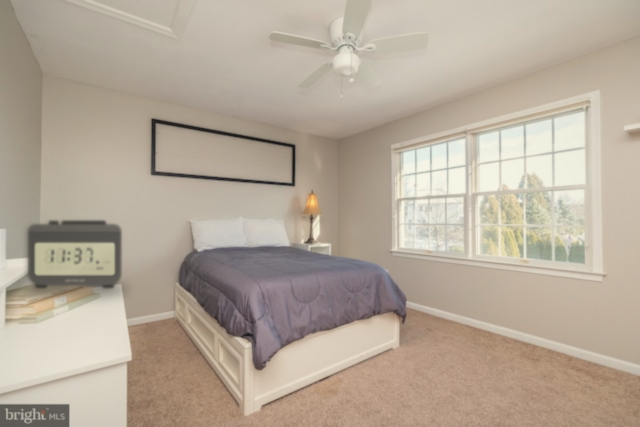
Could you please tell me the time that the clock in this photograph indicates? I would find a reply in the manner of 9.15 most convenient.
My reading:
11.37
